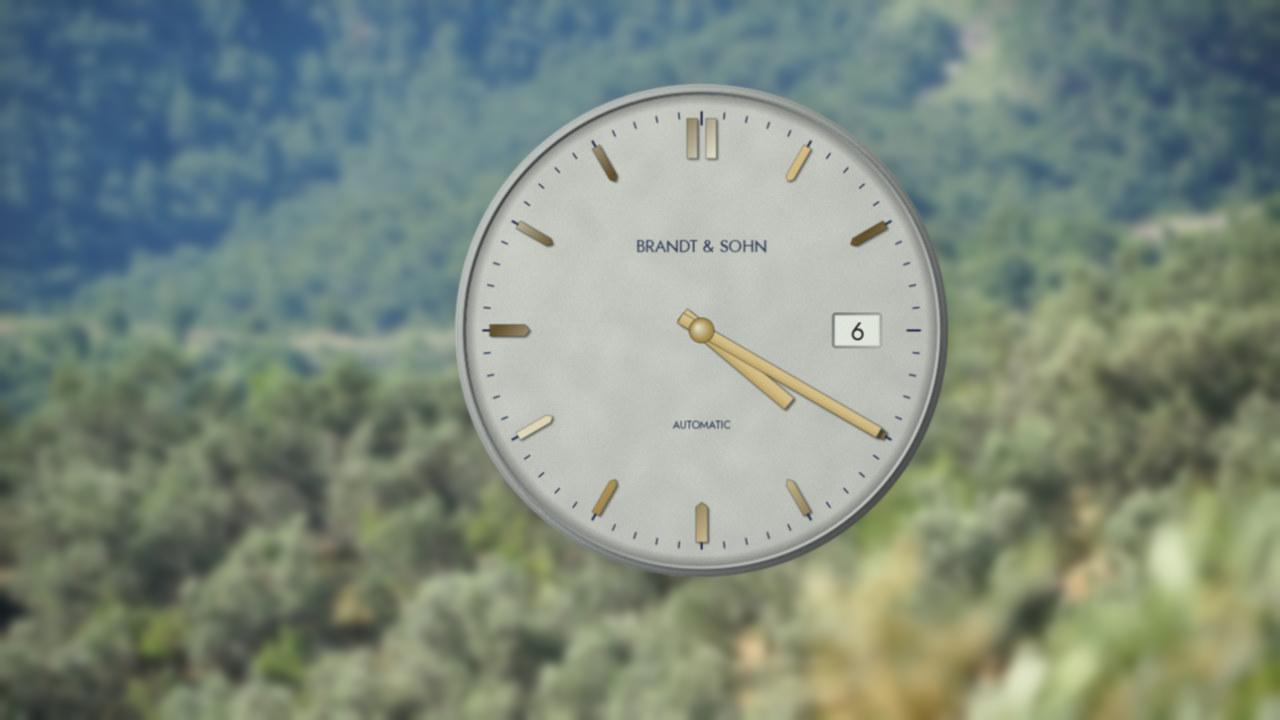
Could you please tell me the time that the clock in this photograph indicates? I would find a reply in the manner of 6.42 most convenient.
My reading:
4.20
